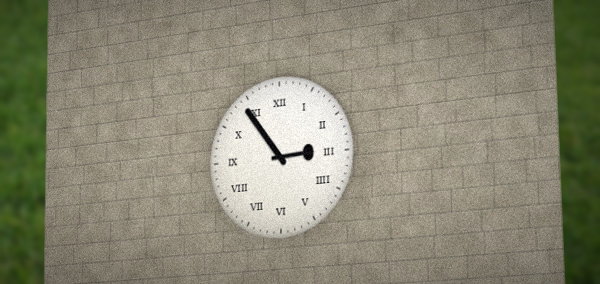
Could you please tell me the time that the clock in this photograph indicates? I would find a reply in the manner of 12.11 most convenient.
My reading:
2.54
